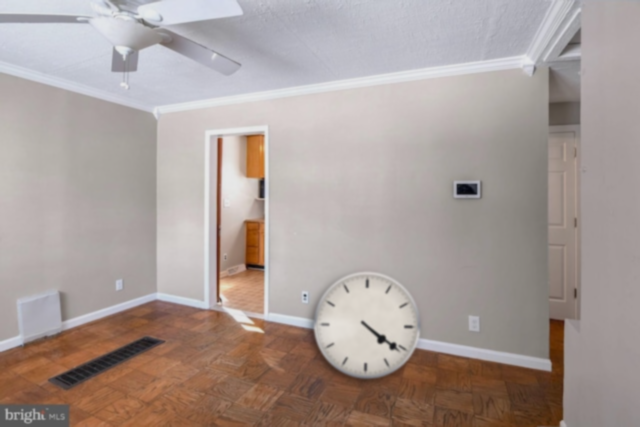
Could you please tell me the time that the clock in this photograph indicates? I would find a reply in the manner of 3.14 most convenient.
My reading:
4.21
